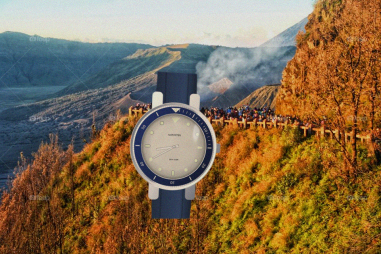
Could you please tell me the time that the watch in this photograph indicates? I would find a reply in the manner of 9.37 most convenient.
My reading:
8.40
